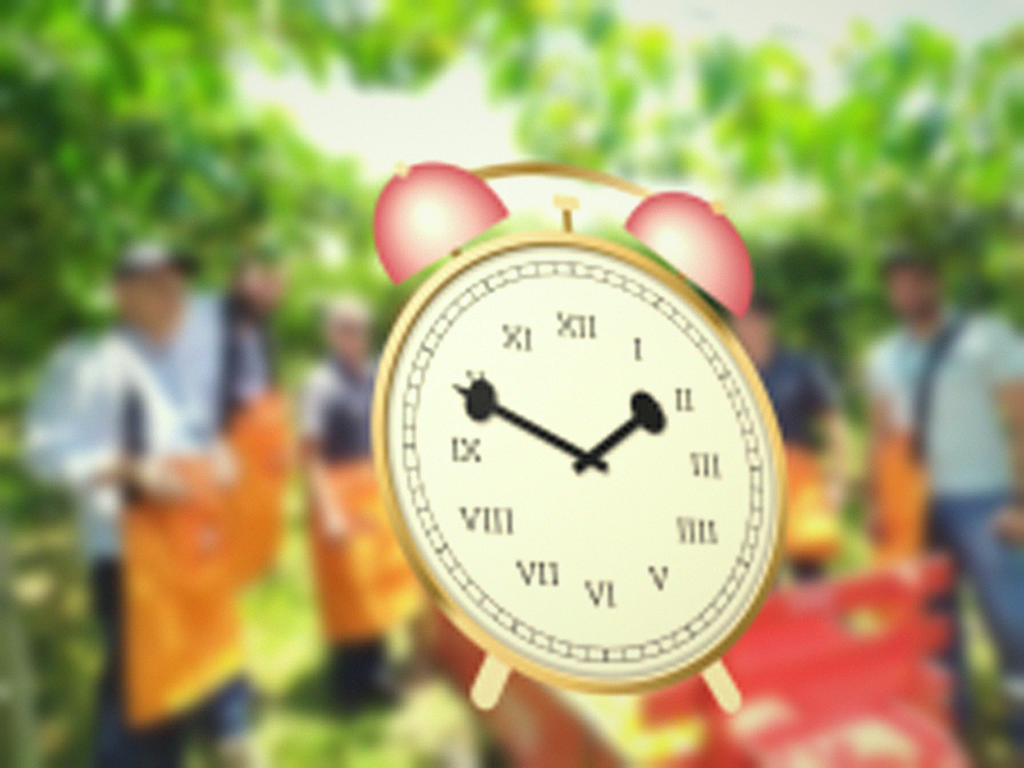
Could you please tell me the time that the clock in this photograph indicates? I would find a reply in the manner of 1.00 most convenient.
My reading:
1.49
